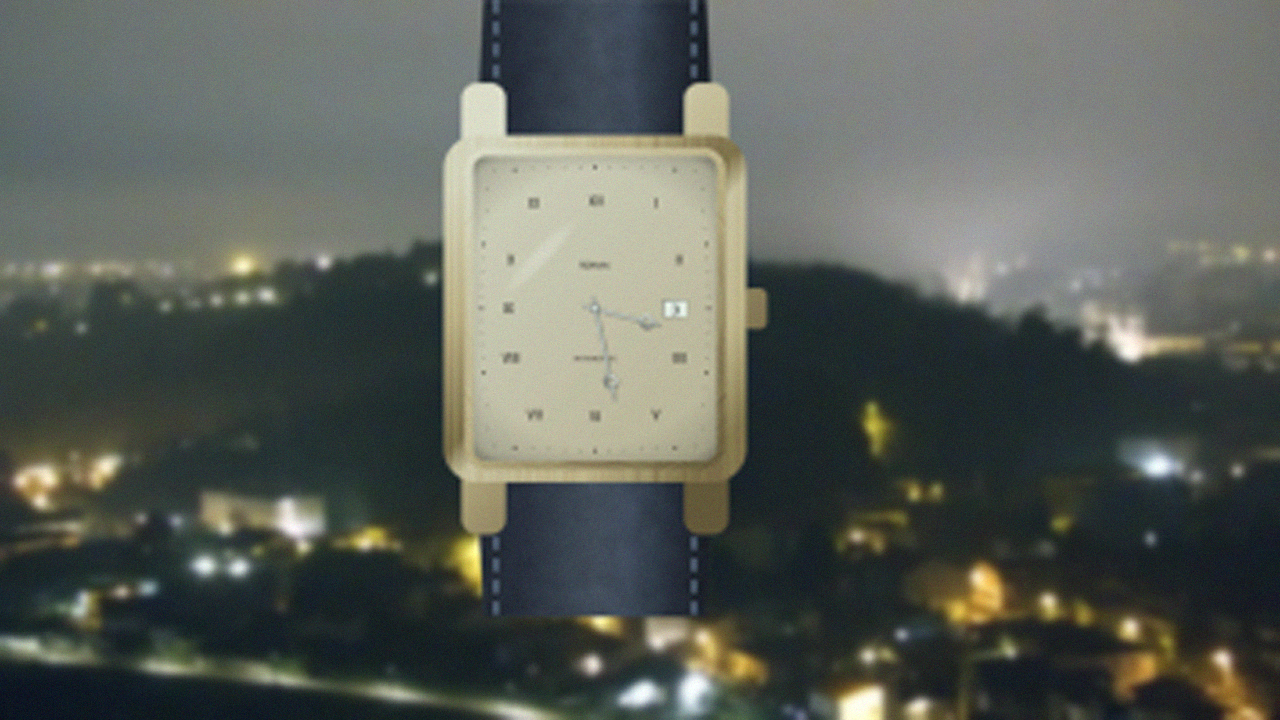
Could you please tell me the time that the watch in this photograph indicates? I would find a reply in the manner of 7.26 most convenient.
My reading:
3.28
